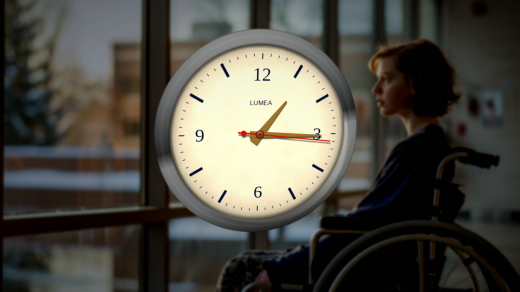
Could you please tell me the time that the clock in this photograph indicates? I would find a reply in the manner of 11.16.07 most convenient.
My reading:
1.15.16
